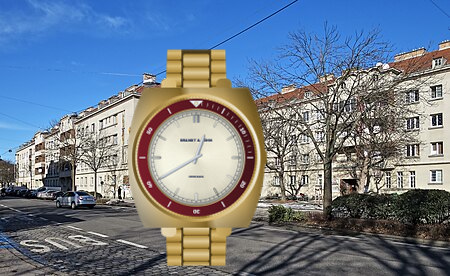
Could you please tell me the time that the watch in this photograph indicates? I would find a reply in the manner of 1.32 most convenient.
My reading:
12.40
